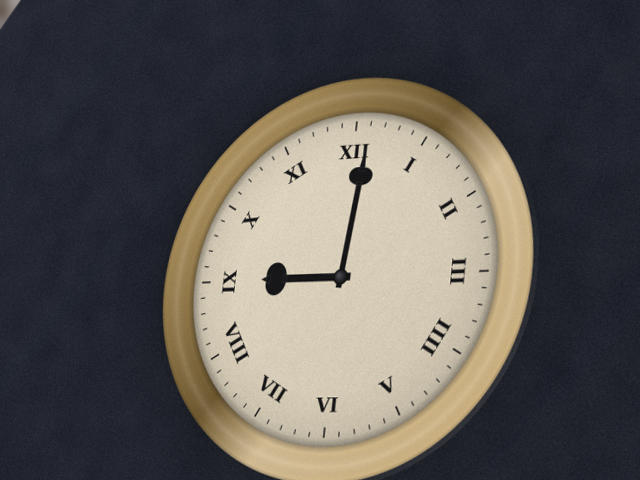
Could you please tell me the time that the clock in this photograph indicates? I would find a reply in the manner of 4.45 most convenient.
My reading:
9.01
